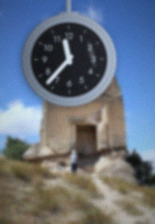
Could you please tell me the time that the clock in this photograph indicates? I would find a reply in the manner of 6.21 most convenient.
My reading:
11.37
